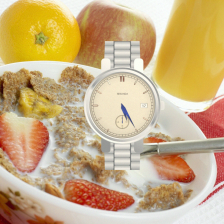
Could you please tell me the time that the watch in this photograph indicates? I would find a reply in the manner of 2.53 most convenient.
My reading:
5.25
